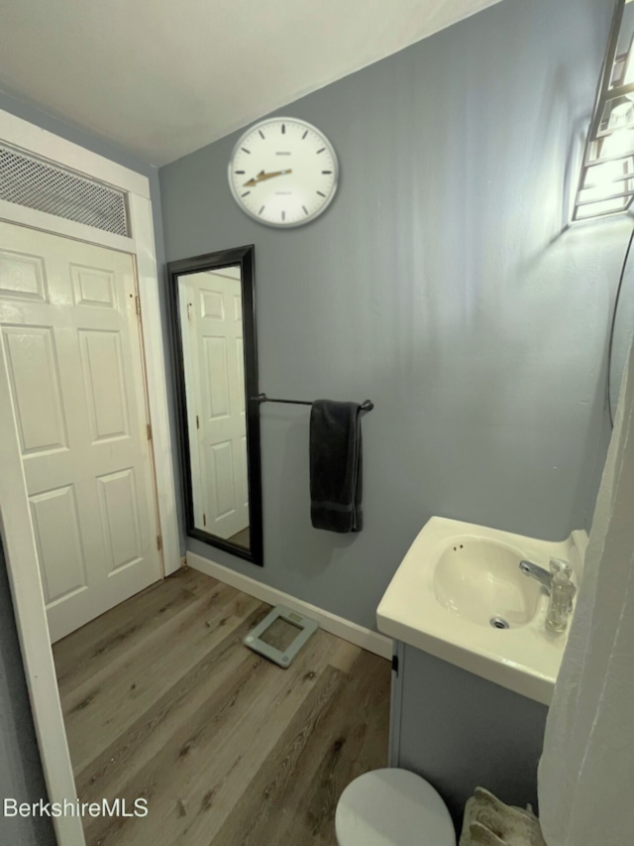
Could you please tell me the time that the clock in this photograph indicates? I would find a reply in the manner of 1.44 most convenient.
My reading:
8.42
